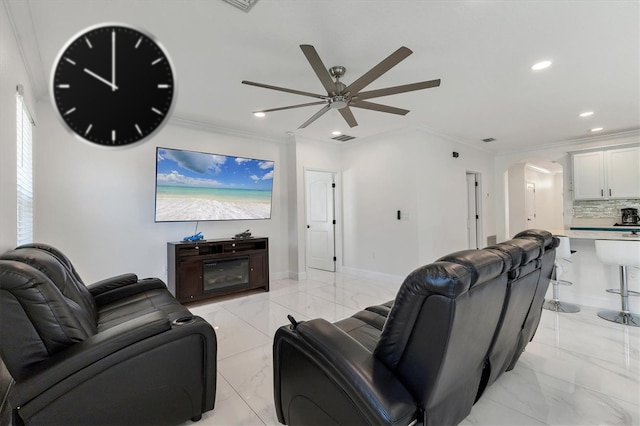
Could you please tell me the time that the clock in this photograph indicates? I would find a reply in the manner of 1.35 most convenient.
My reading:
10.00
